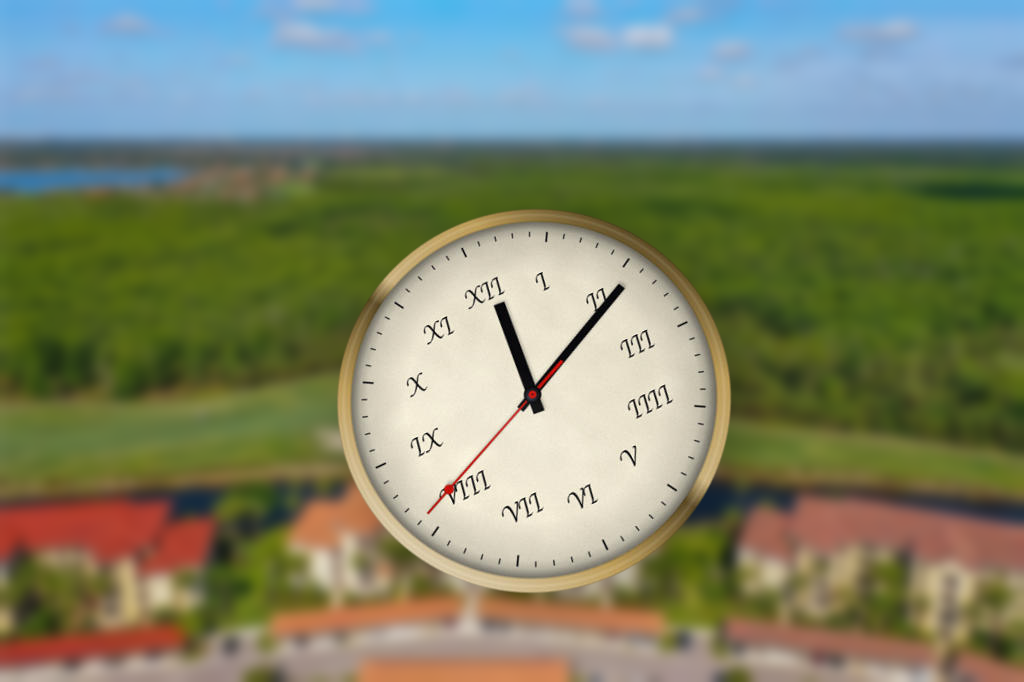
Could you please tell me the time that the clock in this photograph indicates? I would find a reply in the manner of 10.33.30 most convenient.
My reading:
12.10.41
